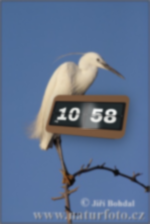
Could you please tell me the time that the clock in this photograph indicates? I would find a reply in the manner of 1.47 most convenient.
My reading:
10.58
